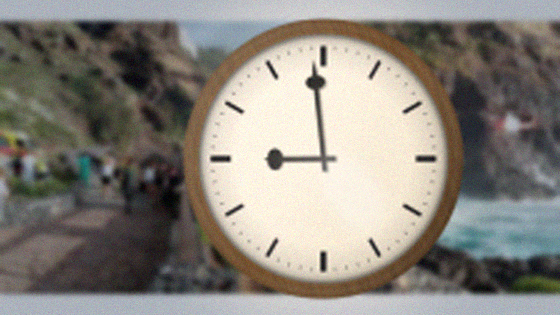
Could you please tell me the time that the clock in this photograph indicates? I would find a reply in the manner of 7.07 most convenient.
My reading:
8.59
